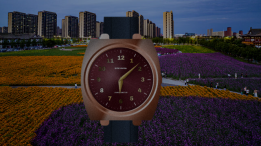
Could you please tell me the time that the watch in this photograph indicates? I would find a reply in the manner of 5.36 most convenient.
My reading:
6.08
